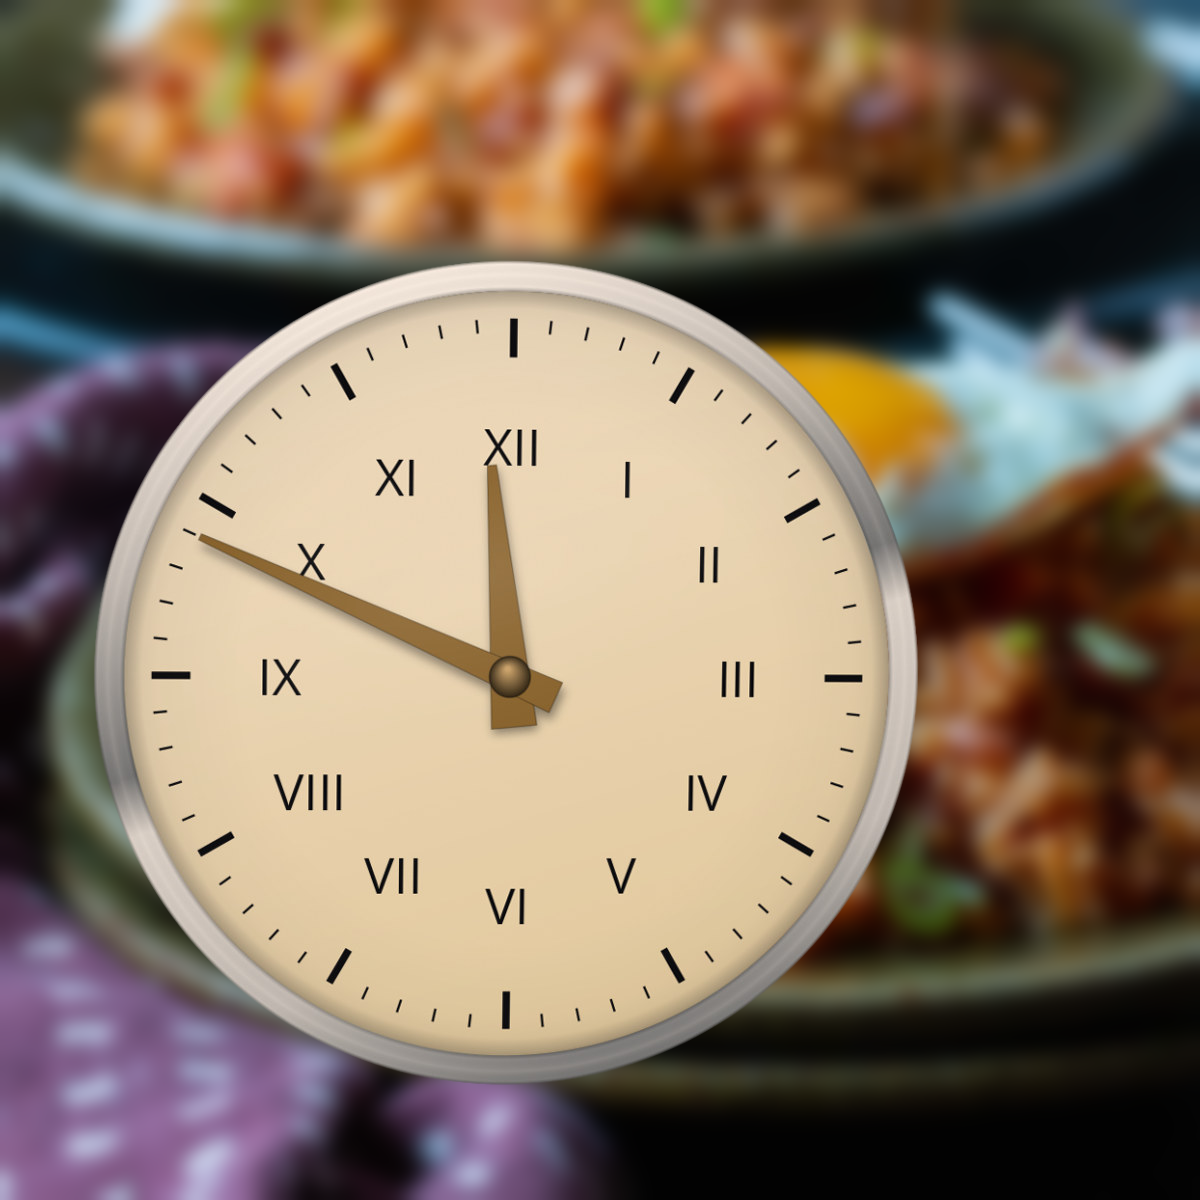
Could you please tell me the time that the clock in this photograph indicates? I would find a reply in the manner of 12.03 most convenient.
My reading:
11.49
